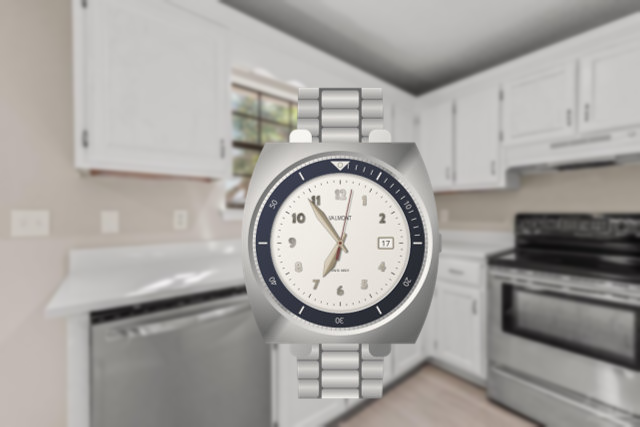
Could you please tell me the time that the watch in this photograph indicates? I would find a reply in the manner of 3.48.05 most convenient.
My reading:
6.54.02
